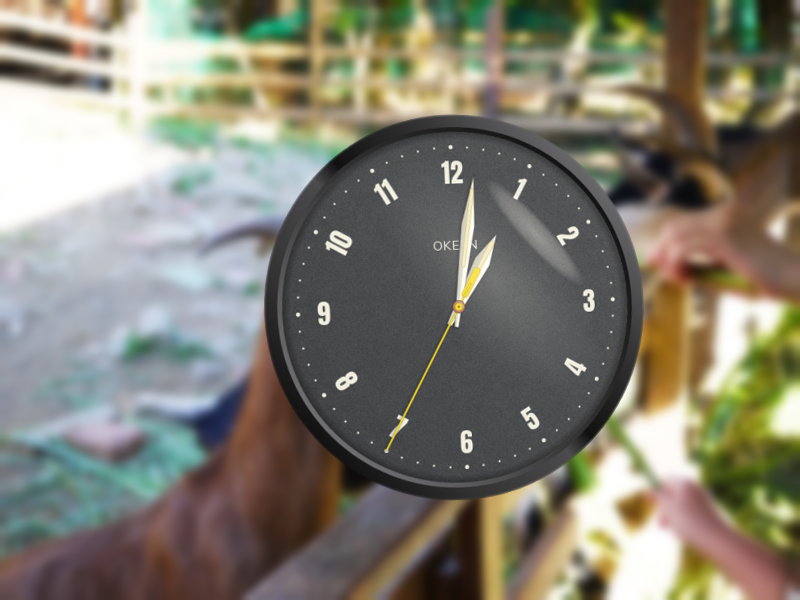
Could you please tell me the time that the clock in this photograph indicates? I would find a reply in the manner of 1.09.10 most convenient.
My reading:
1.01.35
